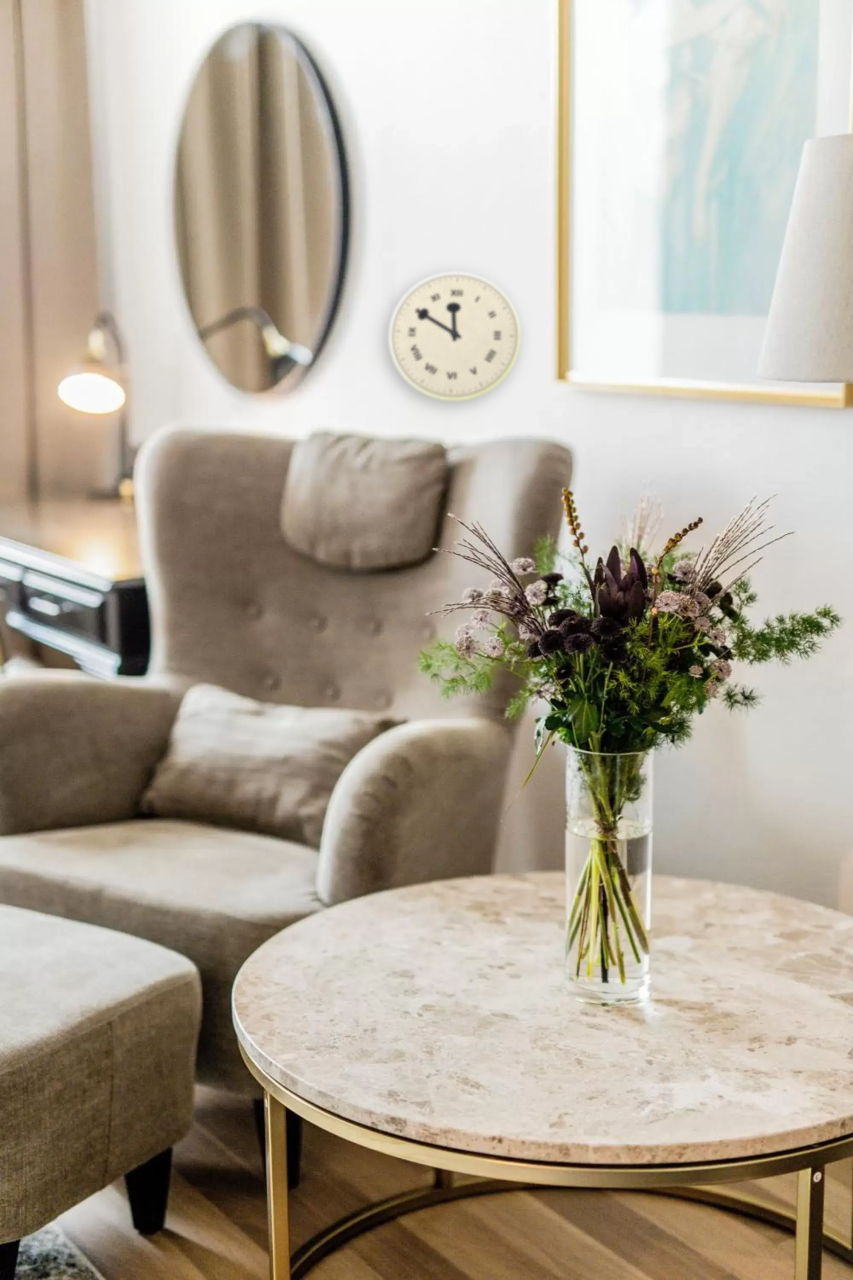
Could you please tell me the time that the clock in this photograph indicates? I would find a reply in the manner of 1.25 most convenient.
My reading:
11.50
